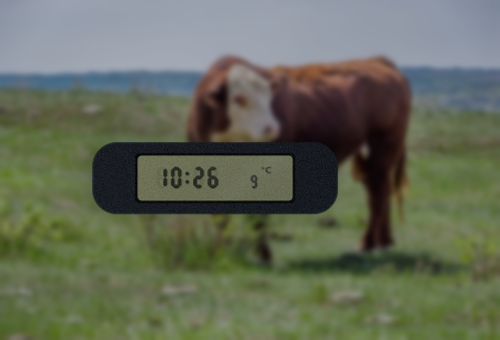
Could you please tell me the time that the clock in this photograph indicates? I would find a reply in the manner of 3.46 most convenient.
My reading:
10.26
